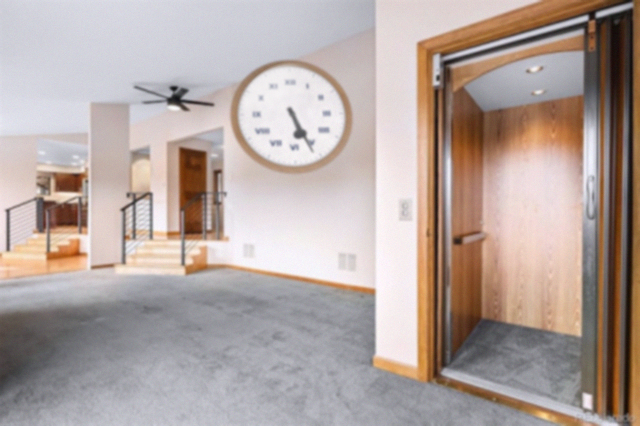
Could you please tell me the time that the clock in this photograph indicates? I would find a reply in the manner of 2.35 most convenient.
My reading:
5.26
